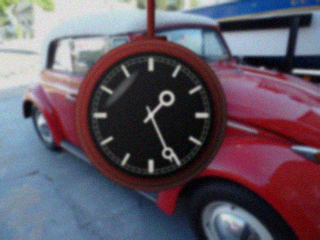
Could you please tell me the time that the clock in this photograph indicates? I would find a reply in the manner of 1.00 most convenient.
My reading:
1.26
